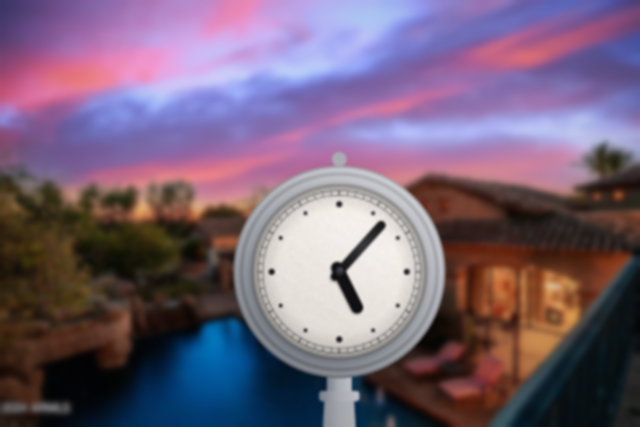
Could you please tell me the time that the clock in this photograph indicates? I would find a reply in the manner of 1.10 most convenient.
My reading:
5.07
